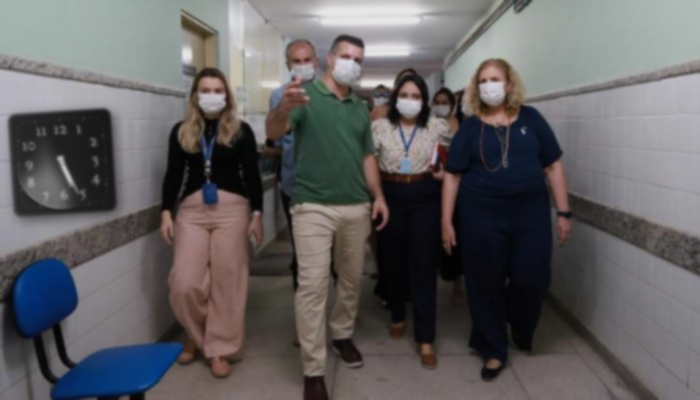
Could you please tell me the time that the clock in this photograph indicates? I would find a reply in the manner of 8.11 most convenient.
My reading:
5.26
